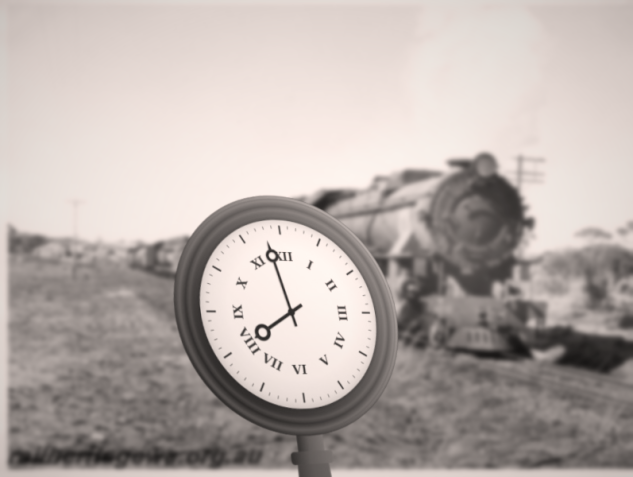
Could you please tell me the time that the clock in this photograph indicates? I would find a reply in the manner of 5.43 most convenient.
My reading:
7.58
